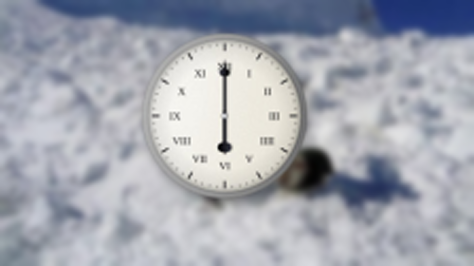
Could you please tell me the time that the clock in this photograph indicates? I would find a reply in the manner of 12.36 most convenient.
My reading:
6.00
